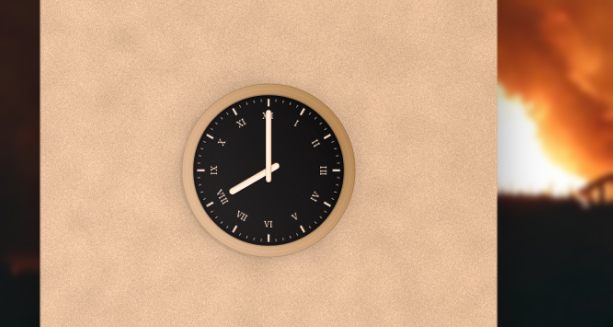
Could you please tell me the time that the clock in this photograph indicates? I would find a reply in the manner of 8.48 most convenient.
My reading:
8.00
